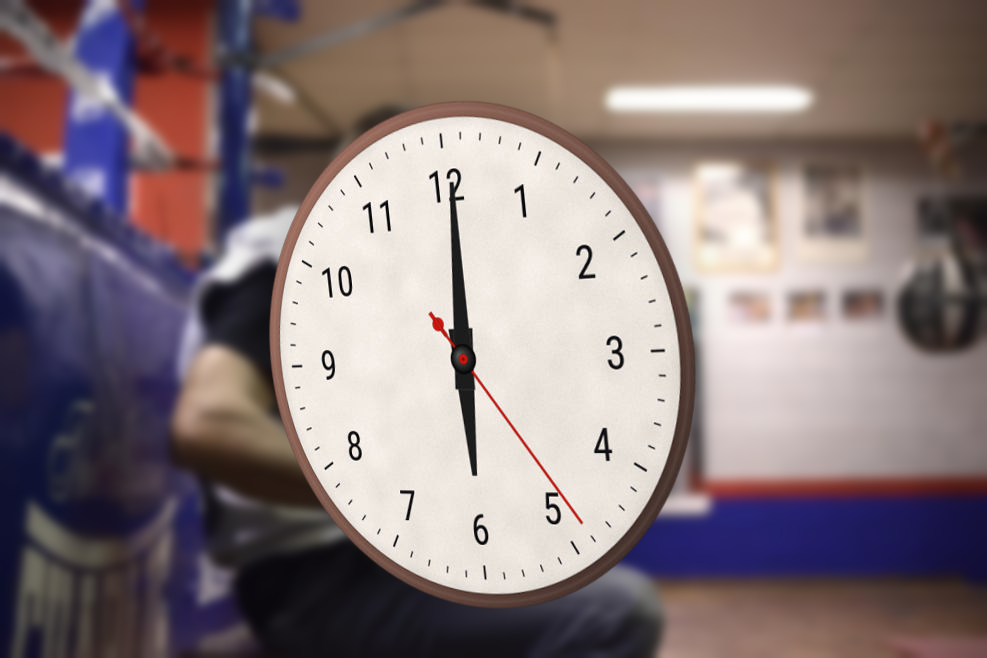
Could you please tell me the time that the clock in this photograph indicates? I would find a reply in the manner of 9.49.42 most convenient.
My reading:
6.00.24
